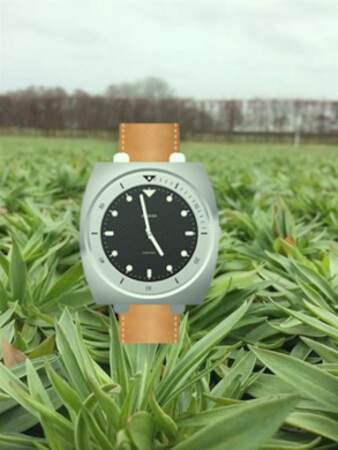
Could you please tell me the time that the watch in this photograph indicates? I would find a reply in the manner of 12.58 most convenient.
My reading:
4.58
